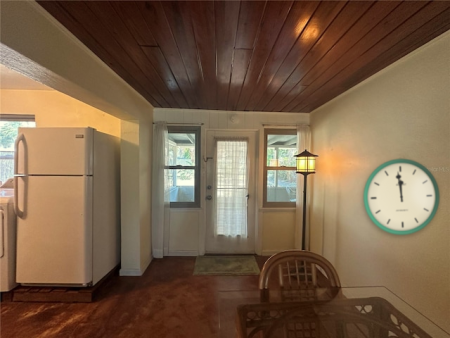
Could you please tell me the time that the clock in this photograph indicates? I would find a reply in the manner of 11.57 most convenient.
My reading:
11.59
